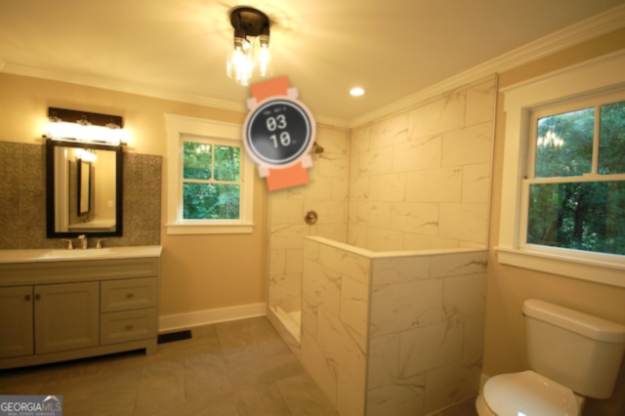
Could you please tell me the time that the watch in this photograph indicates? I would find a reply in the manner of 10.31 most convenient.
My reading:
3.10
